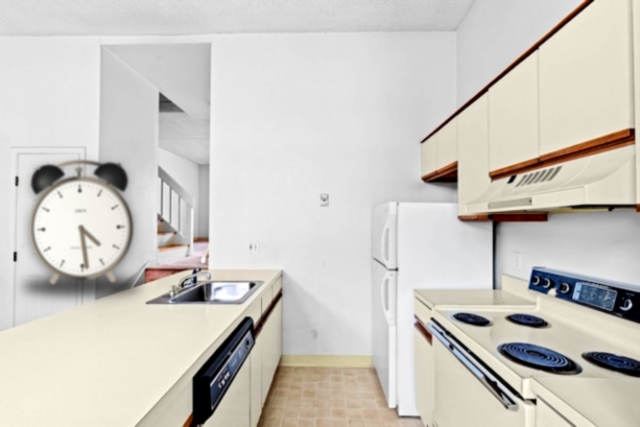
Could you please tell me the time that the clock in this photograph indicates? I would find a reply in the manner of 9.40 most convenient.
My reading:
4.29
